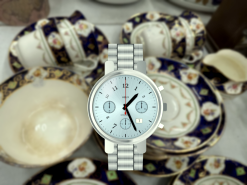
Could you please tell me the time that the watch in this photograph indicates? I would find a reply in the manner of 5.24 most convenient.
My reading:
1.26
